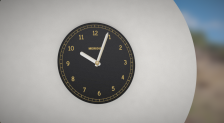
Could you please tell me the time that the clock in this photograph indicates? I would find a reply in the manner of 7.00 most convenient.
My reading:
10.04
